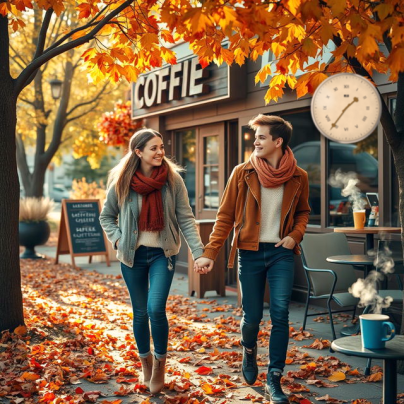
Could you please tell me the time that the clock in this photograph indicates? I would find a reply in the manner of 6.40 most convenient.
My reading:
1.36
